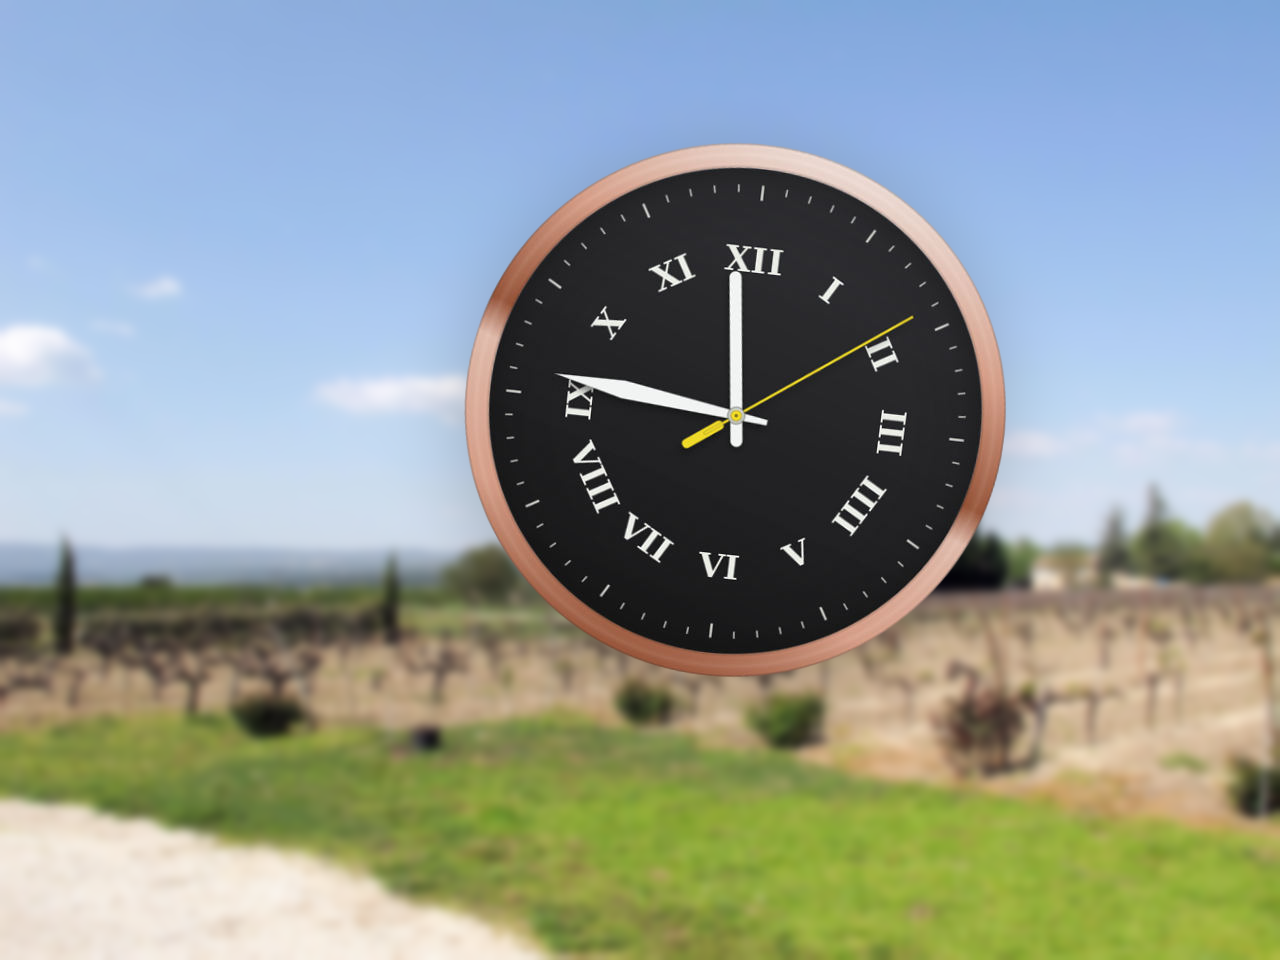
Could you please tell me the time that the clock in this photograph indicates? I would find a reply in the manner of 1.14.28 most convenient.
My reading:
11.46.09
